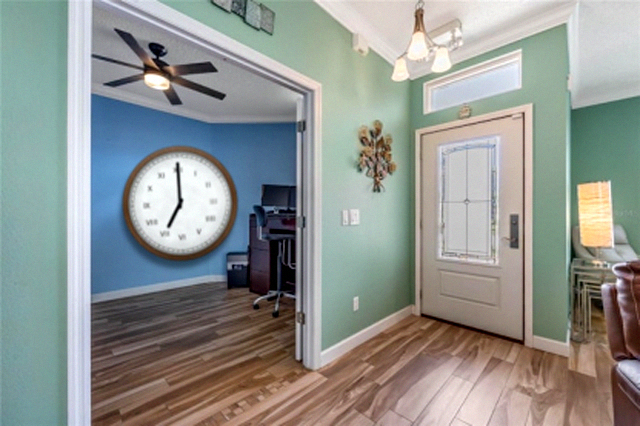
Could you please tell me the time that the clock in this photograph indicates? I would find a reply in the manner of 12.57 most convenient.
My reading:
7.00
